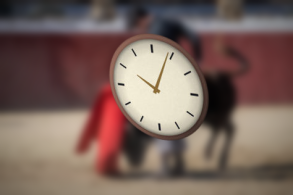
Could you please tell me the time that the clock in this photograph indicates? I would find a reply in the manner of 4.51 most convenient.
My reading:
10.04
